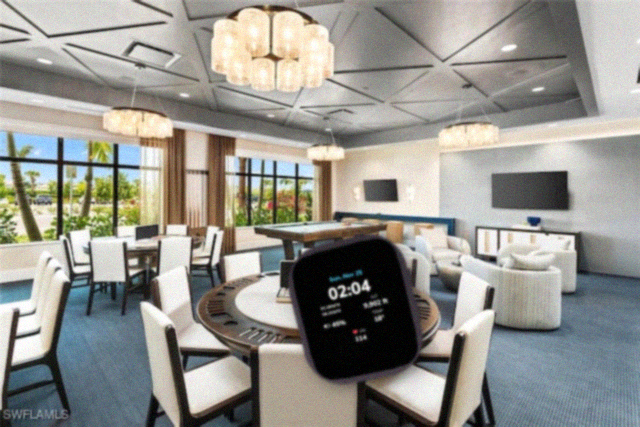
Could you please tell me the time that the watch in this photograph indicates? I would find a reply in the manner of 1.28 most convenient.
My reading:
2.04
